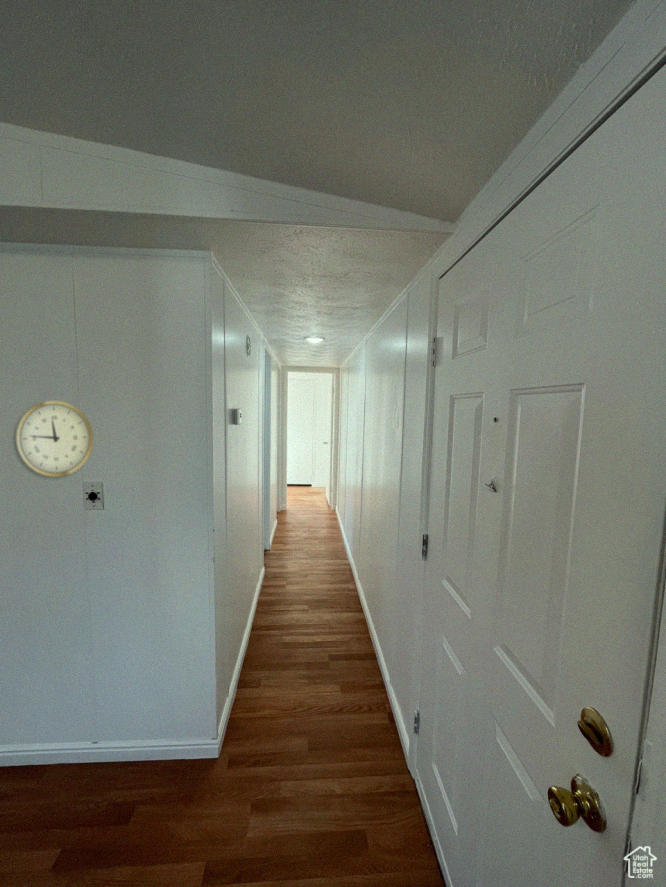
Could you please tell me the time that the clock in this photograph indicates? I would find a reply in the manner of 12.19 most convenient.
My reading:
11.46
